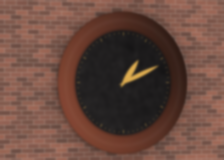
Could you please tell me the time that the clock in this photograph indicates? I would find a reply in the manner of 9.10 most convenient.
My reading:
1.11
